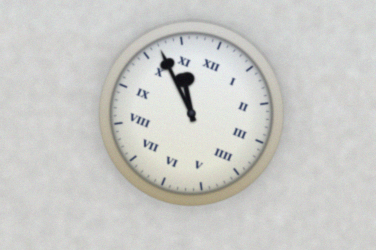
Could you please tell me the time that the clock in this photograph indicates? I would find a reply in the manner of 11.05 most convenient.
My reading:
10.52
